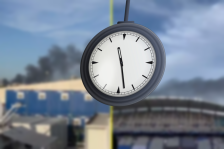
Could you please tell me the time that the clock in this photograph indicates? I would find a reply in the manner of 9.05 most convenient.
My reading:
11.28
